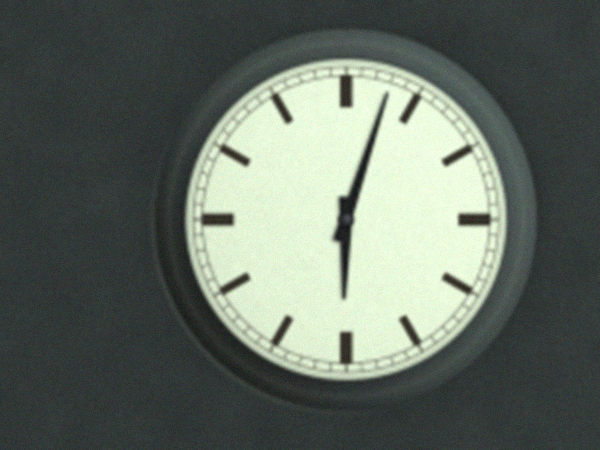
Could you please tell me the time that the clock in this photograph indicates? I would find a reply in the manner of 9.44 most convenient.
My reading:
6.03
